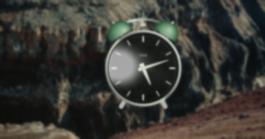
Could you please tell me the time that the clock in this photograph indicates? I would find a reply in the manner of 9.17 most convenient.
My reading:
5.12
